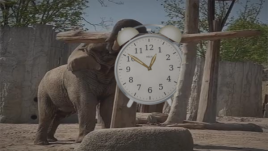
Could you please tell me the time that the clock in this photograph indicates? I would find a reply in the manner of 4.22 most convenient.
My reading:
12.51
